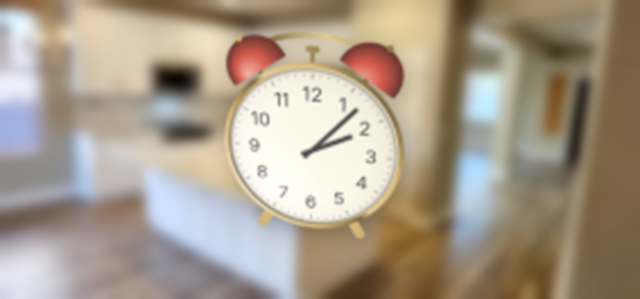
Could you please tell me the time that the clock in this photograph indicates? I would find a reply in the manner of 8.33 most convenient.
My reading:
2.07
